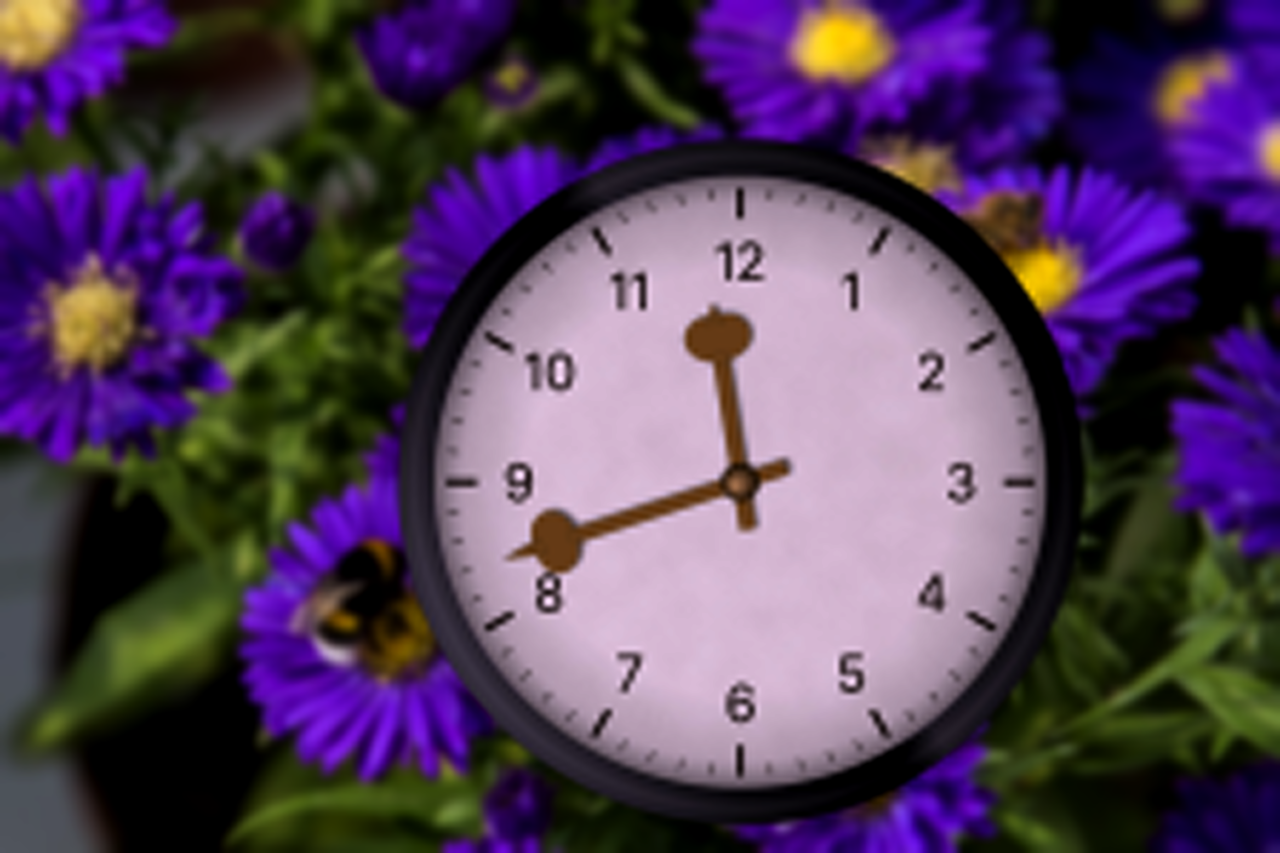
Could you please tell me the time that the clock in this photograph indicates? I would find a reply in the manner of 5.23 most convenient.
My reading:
11.42
